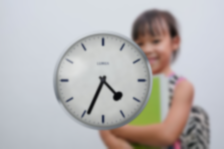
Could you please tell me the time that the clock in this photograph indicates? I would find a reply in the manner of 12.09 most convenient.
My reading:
4.34
